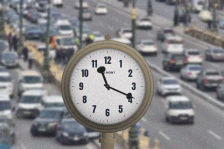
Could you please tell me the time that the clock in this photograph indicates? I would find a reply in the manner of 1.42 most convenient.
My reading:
11.19
